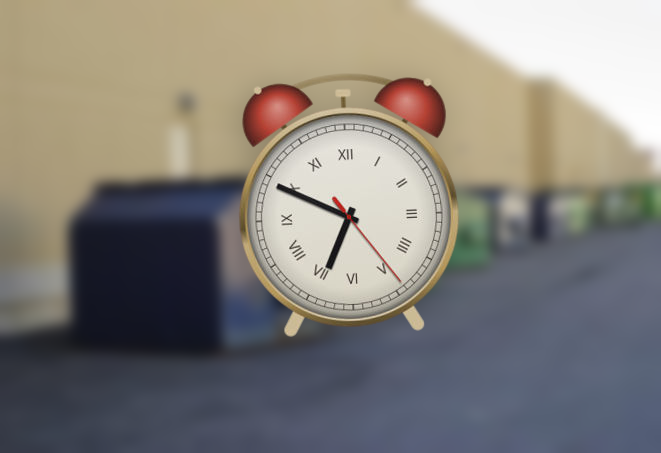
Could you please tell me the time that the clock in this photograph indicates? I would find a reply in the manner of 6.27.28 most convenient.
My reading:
6.49.24
